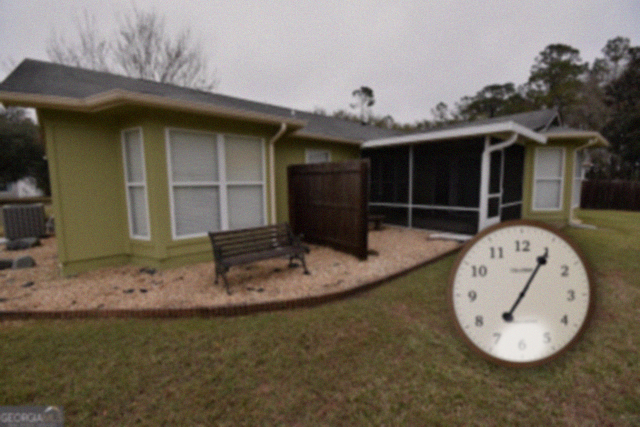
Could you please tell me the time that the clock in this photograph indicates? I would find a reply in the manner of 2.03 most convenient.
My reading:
7.05
